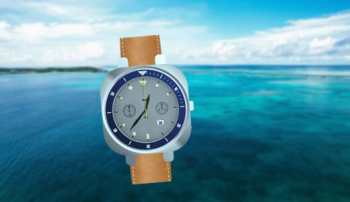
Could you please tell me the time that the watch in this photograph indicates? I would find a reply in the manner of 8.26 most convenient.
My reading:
12.37
